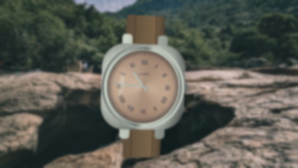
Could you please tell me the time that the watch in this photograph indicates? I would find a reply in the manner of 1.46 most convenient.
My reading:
10.46
